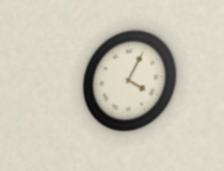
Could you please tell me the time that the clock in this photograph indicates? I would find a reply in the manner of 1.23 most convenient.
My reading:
4.05
